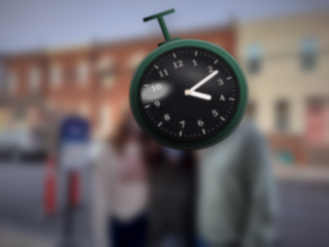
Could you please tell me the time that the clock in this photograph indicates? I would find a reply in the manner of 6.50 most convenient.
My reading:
4.12
